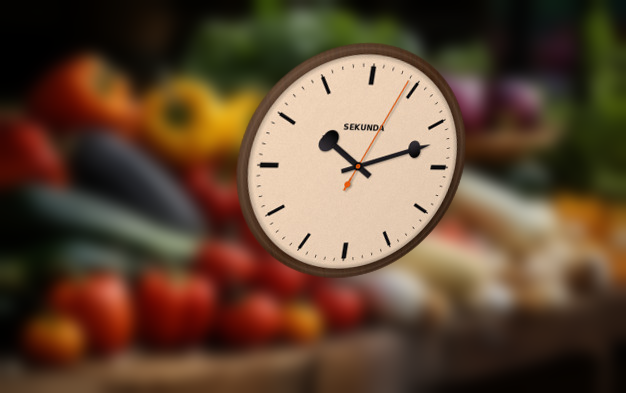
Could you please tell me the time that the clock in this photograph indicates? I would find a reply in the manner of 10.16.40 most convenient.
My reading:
10.12.04
